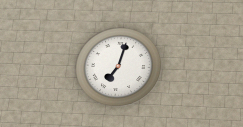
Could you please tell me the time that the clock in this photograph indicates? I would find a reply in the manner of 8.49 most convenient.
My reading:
7.02
